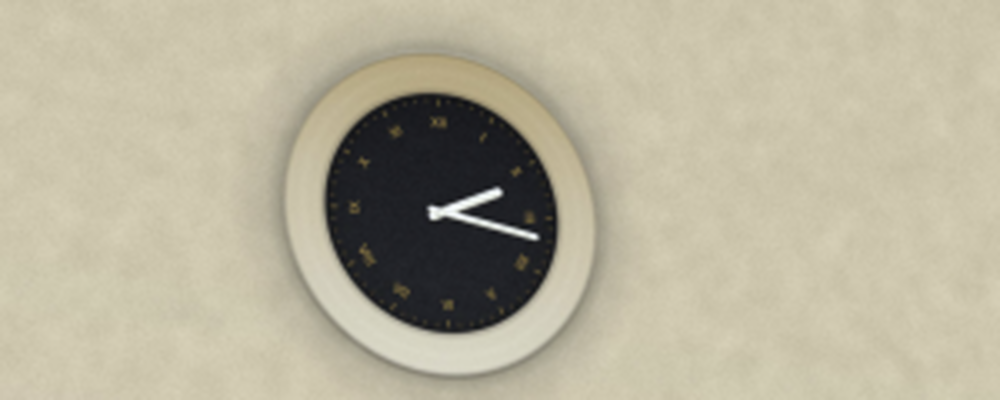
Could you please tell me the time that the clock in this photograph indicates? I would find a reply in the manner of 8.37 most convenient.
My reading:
2.17
